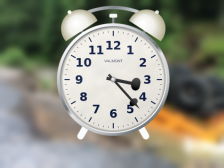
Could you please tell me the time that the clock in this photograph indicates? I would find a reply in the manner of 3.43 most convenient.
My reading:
3.23
